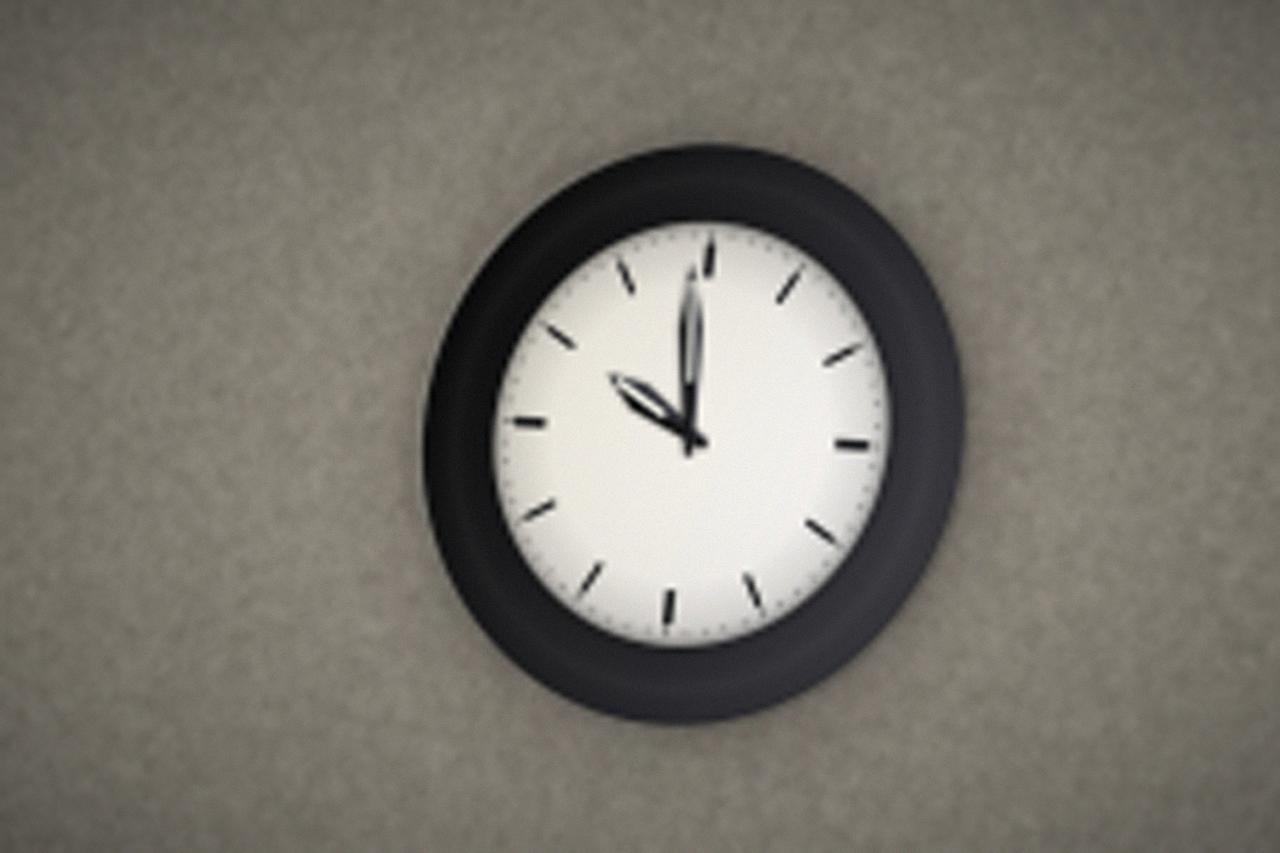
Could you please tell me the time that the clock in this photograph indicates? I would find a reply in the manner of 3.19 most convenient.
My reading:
9.59
